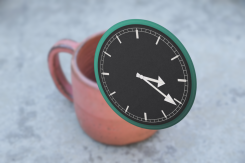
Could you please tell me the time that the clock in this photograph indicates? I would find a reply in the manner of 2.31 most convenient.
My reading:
3.21
